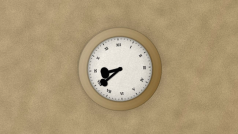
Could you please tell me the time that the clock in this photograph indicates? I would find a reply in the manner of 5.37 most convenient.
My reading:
8.39
